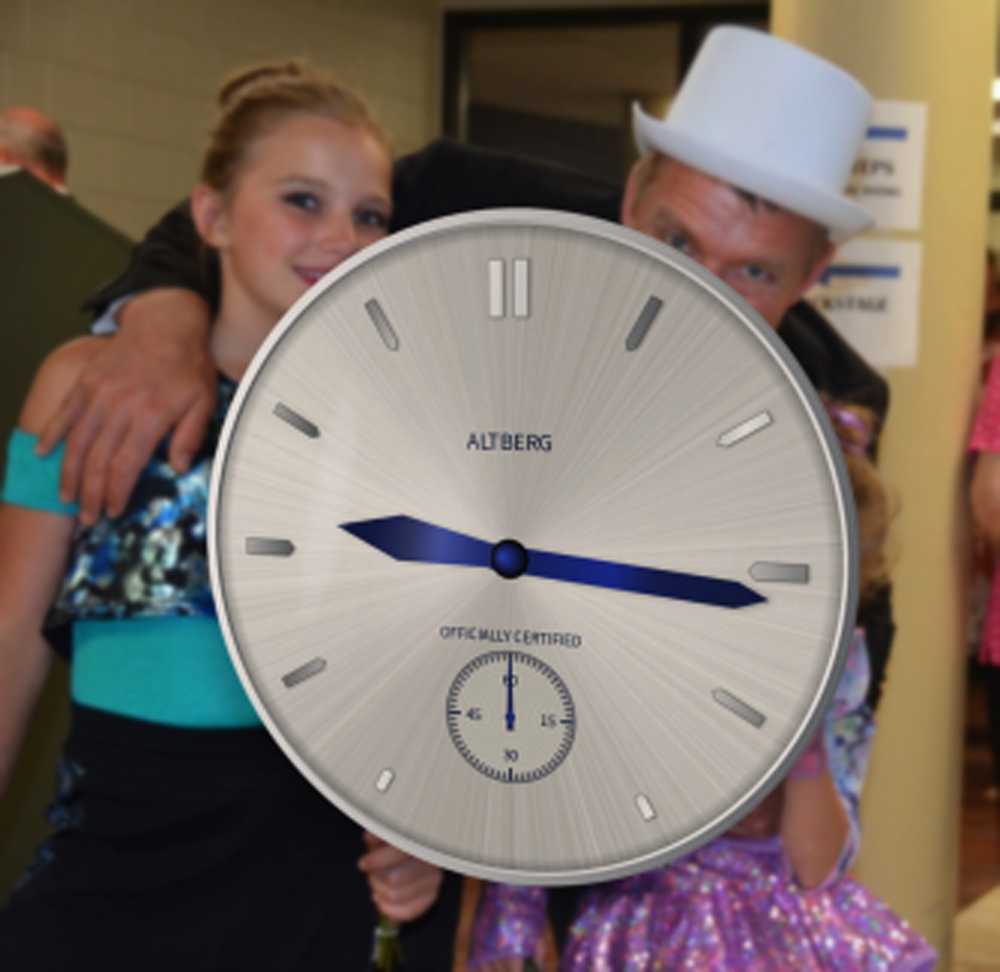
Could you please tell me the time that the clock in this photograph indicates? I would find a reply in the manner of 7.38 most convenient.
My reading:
9.16
